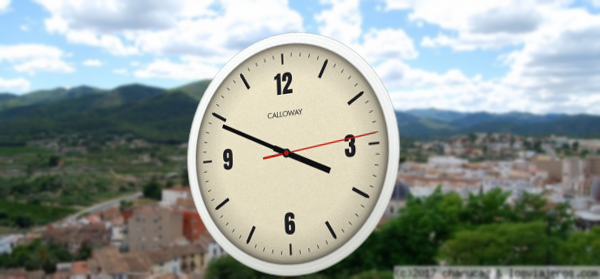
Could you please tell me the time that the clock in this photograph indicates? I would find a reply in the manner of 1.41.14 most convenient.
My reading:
3.49.14
